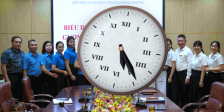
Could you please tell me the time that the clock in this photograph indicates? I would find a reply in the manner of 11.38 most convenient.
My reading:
5.24
